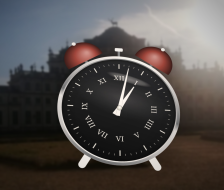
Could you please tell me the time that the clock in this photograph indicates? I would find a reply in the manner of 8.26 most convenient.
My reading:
1.02
